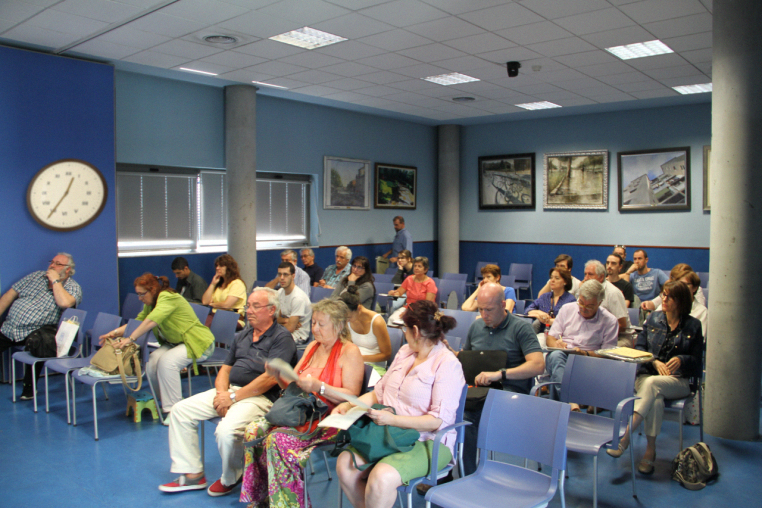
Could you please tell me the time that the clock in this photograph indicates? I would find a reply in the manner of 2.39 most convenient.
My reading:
12.35
